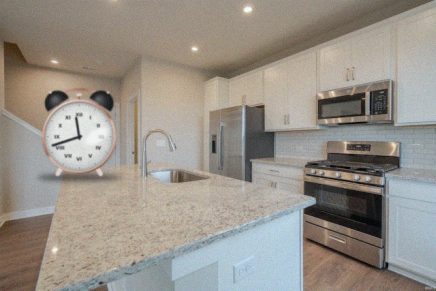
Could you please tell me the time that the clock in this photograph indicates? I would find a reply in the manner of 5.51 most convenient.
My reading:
11.42
